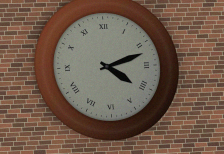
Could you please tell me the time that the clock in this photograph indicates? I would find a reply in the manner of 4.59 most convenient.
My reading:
4.12
